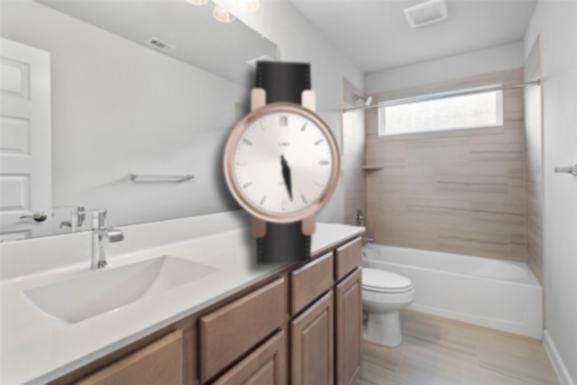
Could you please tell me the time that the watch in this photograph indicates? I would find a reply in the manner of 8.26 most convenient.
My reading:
5.28
